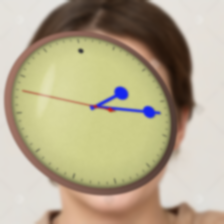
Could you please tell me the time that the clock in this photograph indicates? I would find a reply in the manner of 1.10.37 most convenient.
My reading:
2.16.48
